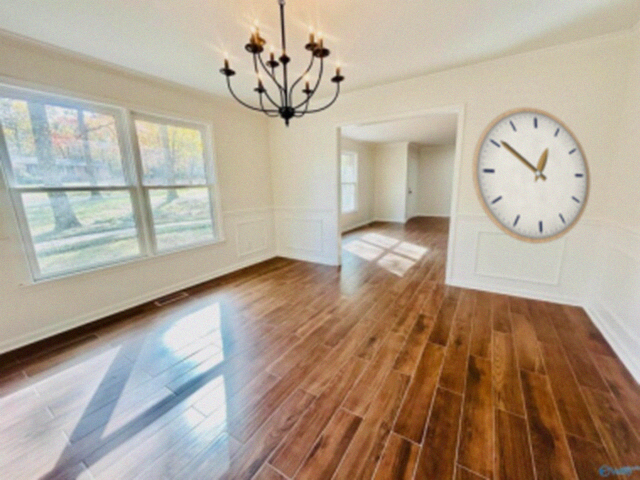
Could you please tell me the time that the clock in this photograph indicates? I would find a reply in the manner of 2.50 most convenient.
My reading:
12.51
